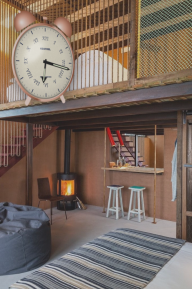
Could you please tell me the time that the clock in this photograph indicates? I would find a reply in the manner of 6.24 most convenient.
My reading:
6.17
